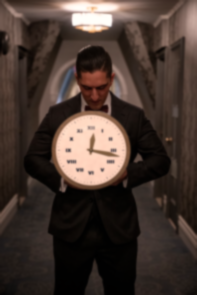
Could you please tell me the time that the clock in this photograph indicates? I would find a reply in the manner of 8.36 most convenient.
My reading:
12.17
